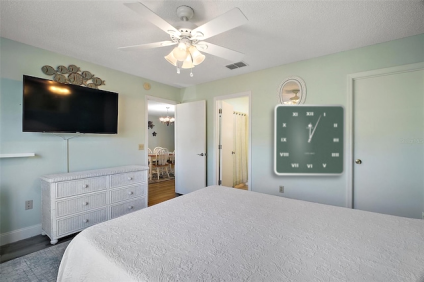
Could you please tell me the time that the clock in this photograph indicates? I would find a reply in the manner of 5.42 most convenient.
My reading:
12.04
